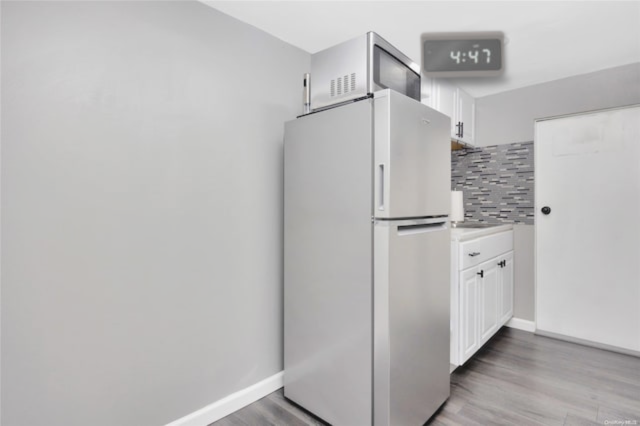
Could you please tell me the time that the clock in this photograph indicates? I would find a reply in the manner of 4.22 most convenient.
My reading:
4.47
